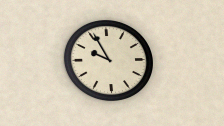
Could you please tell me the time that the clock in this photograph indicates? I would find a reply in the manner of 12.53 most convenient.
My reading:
9.56
